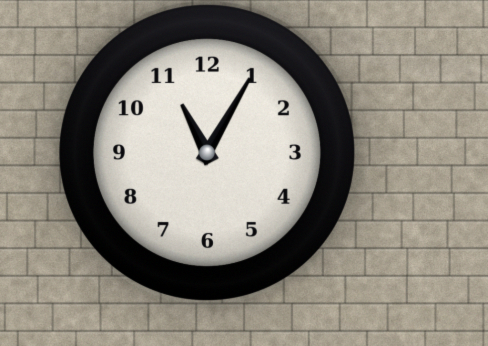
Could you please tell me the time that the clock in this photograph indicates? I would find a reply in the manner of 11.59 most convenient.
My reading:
11.05
